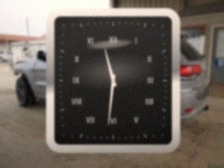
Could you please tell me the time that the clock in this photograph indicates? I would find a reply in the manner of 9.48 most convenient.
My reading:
11.31
